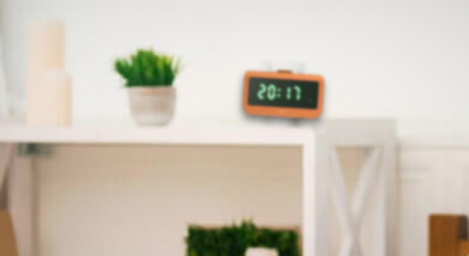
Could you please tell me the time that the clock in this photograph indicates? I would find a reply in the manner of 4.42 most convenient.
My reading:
20.17
